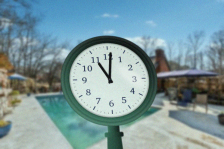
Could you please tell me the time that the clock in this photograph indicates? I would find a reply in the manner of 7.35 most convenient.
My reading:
11.01
